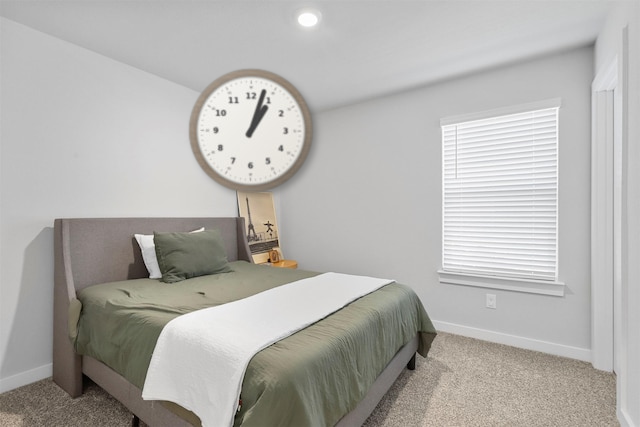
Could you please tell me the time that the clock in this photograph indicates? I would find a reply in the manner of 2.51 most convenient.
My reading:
1.03
